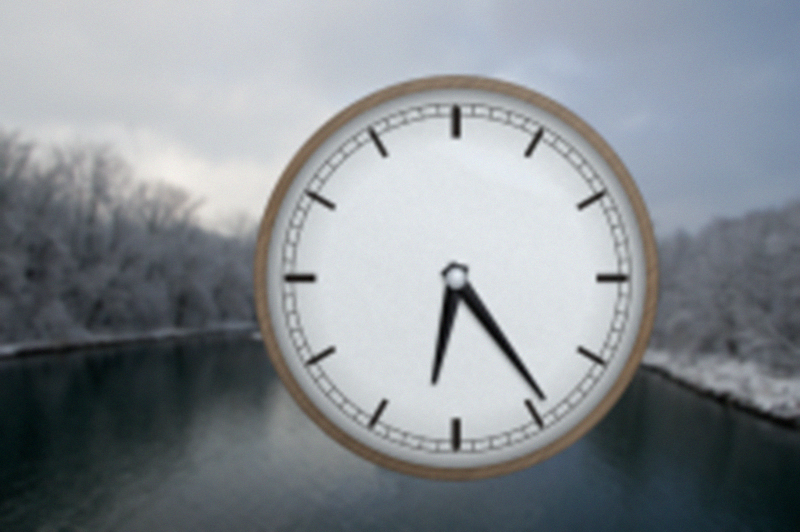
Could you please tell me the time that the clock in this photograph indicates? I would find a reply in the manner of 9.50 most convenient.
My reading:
6.24
